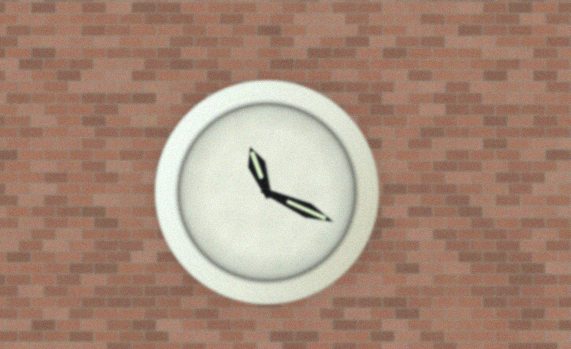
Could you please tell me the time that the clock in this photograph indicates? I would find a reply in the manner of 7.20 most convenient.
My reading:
11.19
